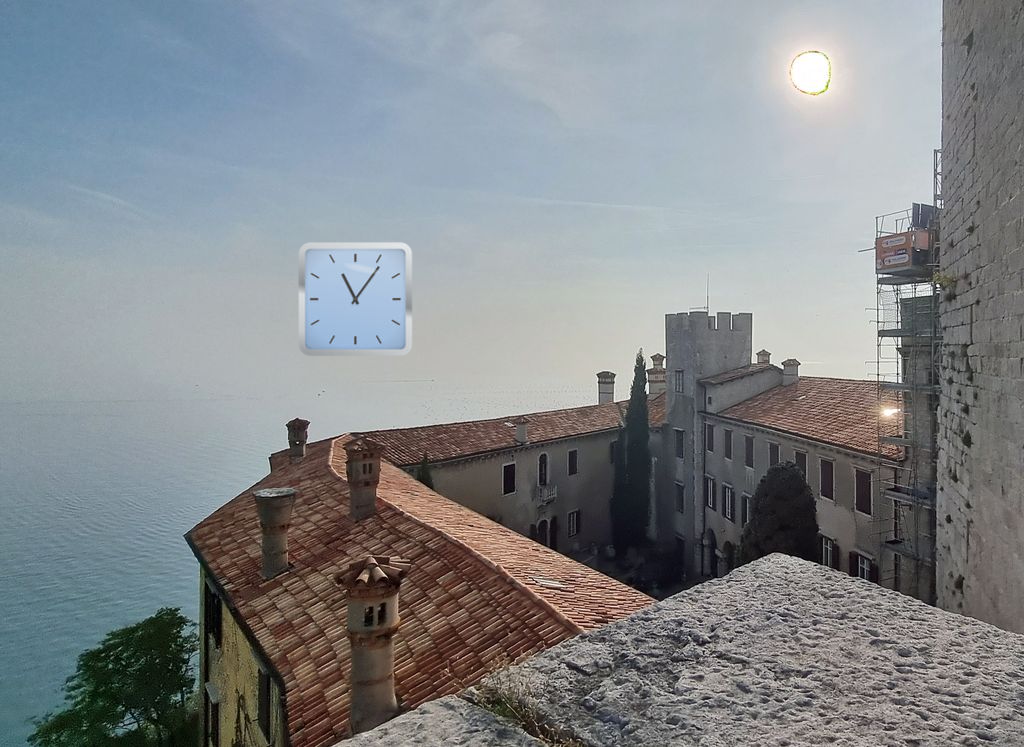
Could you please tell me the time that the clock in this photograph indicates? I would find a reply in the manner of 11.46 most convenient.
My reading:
11.06
